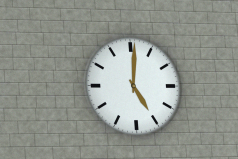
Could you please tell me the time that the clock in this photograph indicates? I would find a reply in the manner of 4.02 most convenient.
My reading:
5.01
